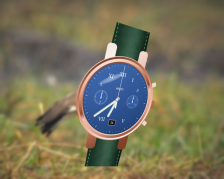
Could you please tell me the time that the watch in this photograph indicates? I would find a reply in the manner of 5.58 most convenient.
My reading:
6.38
